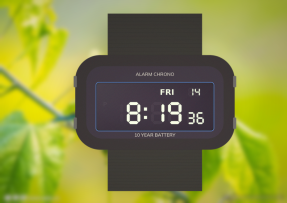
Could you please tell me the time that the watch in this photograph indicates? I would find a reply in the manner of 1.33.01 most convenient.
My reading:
8.19.36
